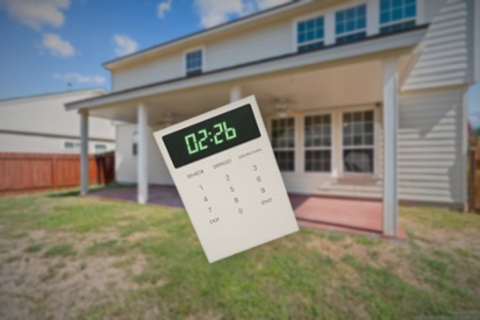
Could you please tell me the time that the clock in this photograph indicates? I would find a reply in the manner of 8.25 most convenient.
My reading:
2.26
